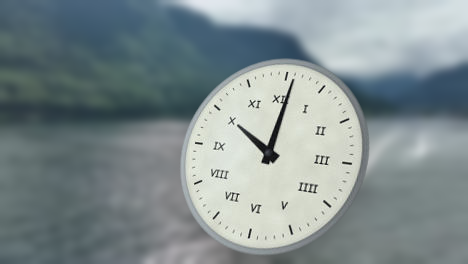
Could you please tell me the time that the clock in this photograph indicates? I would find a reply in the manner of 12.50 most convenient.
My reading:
10.01
